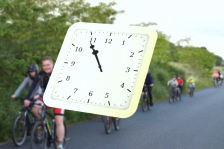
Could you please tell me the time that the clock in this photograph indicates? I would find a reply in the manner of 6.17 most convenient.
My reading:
10.54
